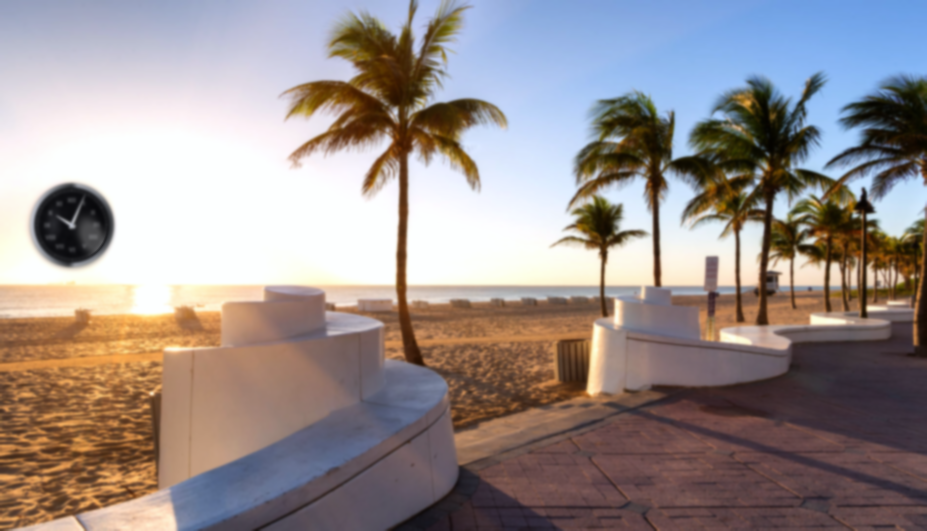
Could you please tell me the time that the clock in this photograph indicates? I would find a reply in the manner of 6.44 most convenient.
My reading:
10.04
